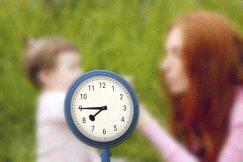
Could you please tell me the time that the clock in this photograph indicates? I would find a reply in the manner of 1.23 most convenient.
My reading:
7.45
